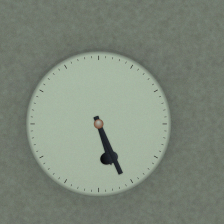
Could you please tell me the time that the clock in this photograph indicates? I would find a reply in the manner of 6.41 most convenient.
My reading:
5.26
